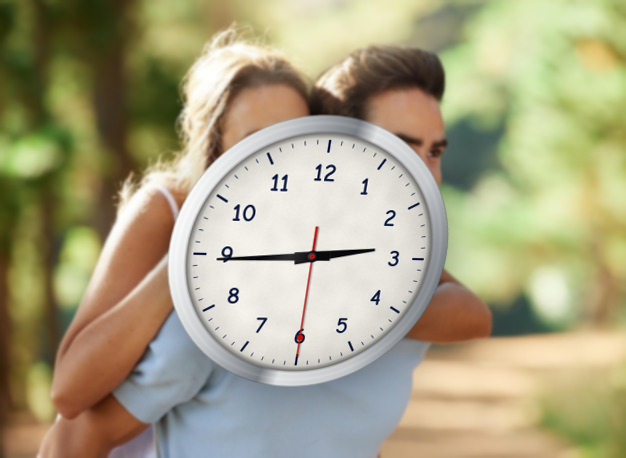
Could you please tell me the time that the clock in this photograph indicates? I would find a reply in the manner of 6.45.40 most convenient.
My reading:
2.44.30
